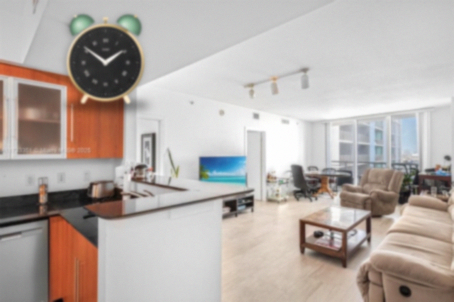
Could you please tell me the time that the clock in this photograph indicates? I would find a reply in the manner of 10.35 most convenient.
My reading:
1.51
